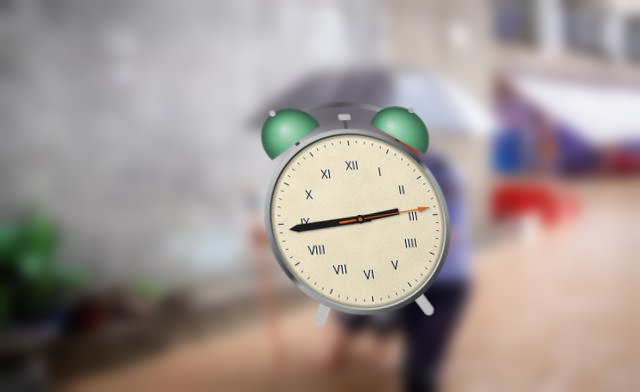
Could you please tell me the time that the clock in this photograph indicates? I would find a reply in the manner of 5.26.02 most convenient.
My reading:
2.44.14
